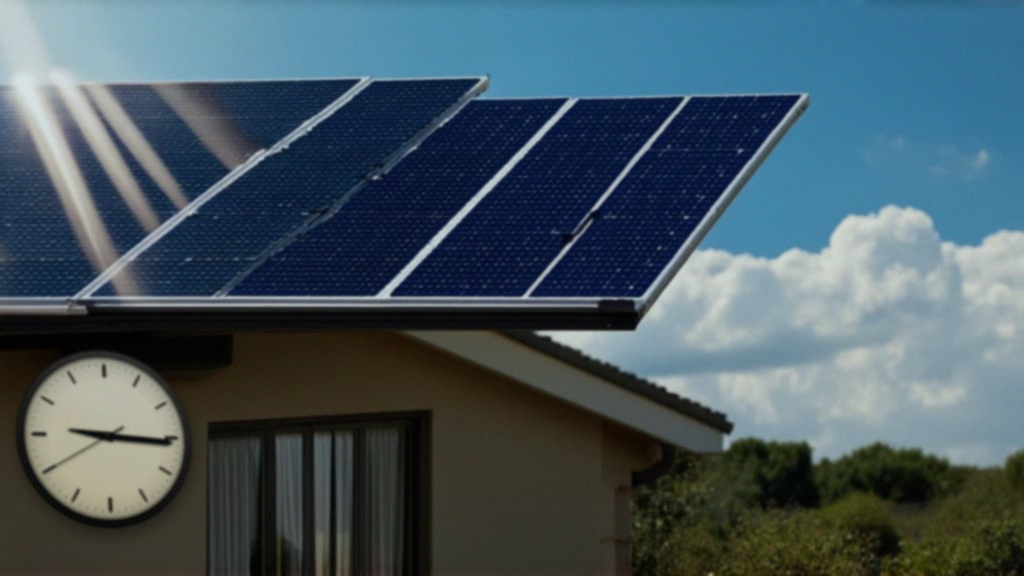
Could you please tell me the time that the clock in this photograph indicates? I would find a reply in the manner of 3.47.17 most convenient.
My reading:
9.15.40
